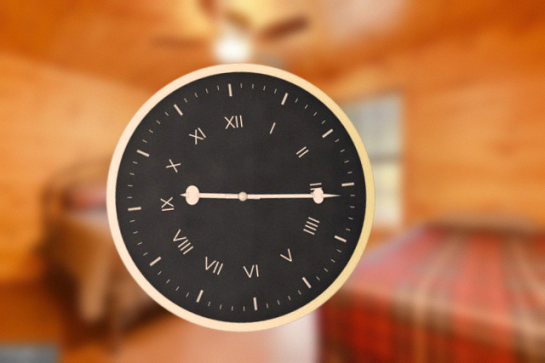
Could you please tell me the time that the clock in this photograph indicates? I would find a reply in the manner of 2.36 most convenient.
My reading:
9.16
